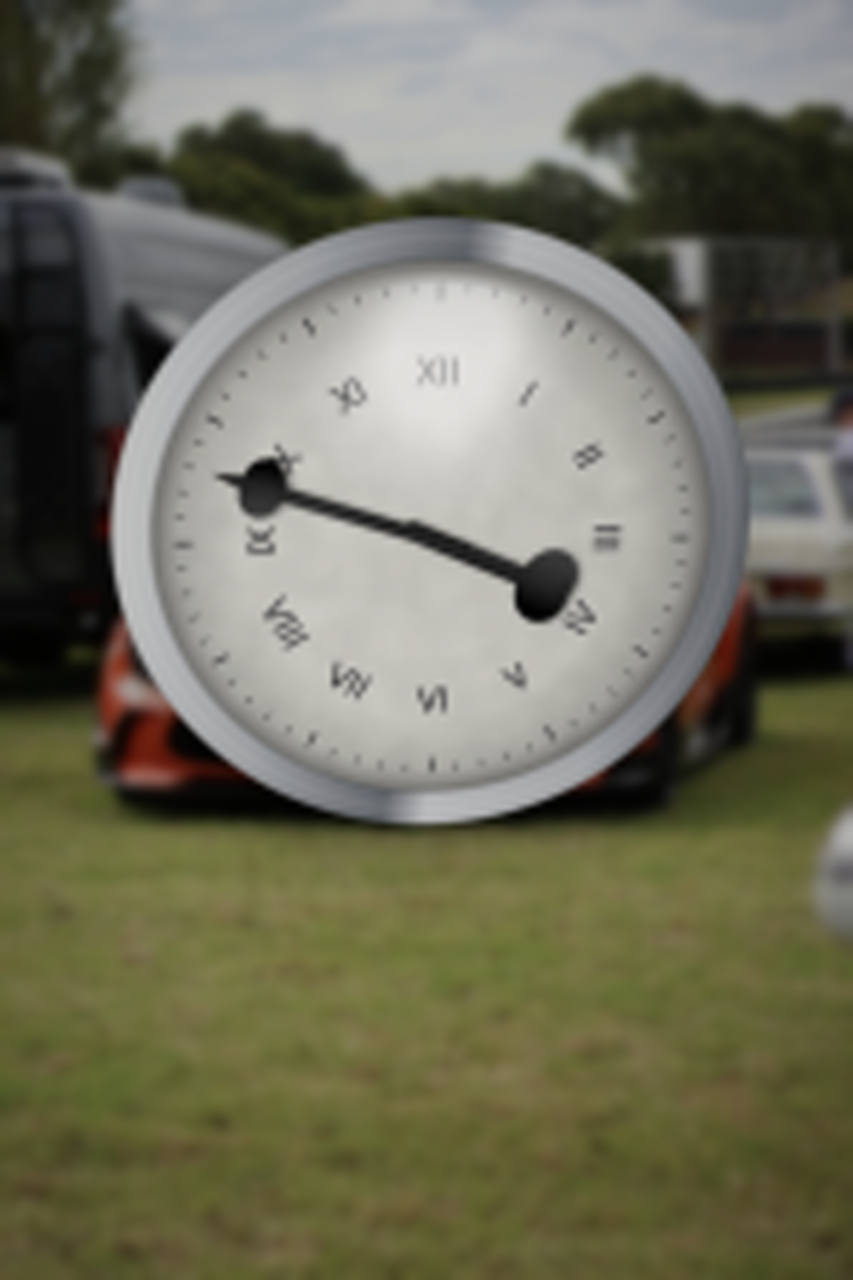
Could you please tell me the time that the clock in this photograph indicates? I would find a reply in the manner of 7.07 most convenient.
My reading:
3.48
